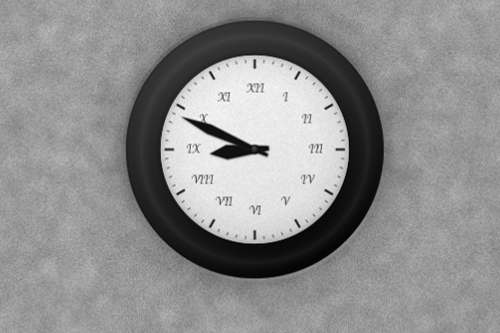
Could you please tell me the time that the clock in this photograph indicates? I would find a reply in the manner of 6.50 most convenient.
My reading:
8.49
